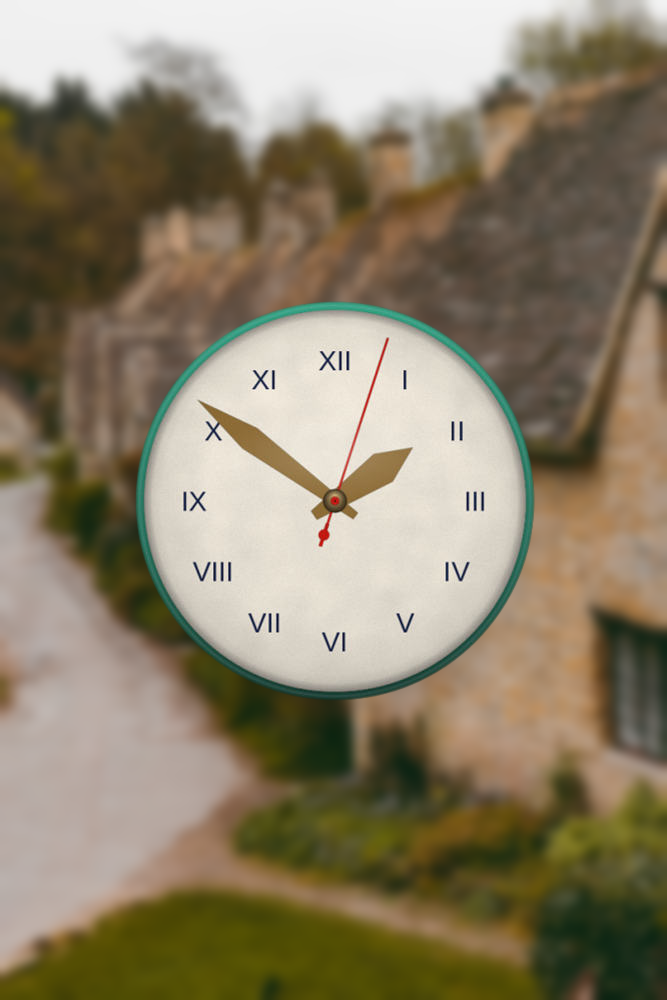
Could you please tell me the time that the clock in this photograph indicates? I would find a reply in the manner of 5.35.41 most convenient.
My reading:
1.51.03
